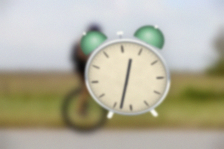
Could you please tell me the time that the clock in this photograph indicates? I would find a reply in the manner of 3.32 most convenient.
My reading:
12.33
